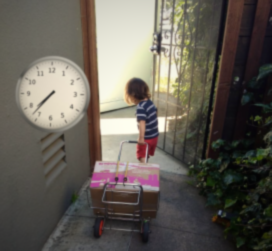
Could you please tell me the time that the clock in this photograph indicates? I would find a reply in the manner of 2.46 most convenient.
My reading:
7.37
